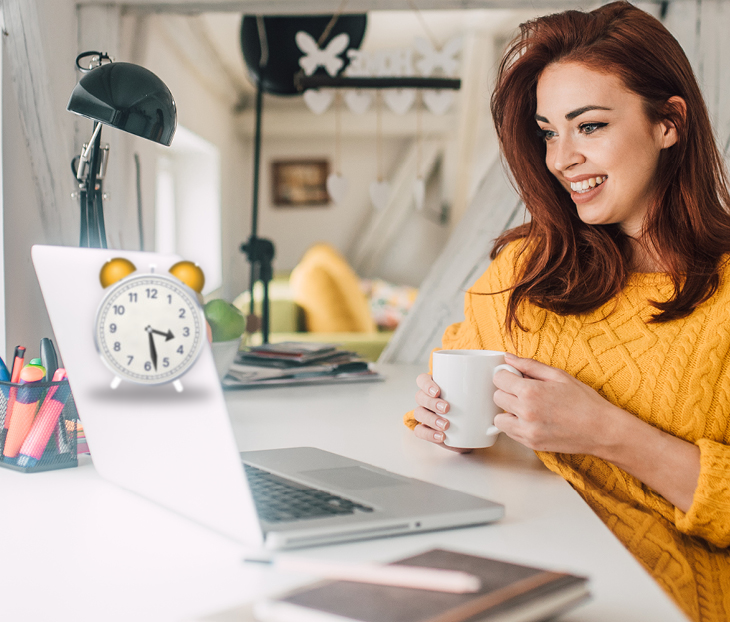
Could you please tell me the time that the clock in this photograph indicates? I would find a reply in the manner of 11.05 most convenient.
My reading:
3.28
